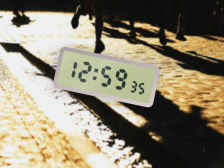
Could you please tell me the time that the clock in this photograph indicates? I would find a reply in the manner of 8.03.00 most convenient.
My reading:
12.59.35
